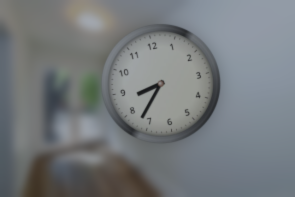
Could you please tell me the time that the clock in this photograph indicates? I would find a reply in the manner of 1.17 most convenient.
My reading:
8.37
